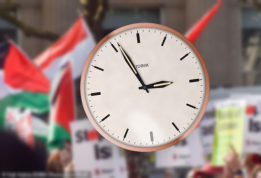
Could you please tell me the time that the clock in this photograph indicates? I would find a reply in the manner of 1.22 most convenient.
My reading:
2.56
